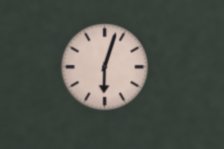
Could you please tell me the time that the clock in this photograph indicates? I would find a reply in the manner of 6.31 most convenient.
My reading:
6.03
